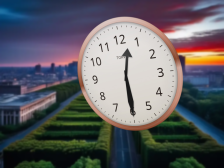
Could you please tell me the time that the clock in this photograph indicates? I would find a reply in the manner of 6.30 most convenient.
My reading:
12.30
